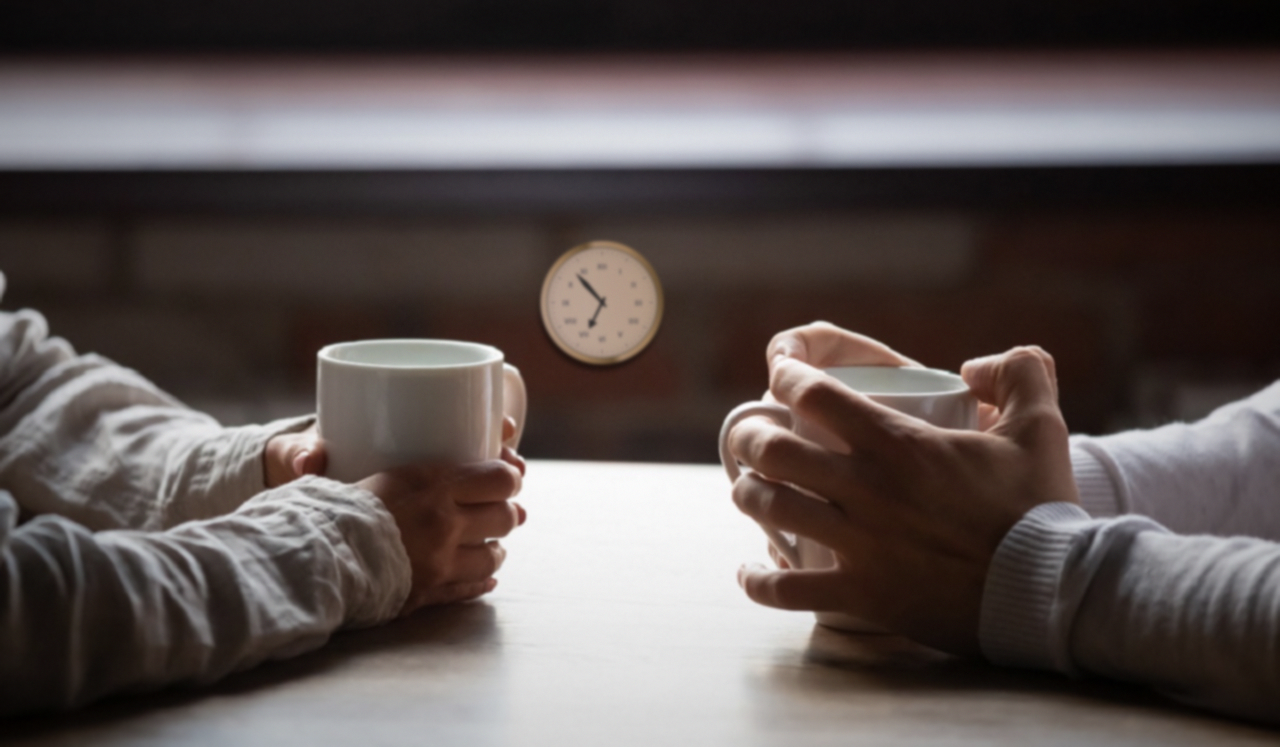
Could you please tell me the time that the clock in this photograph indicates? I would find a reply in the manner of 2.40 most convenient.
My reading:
6.53
